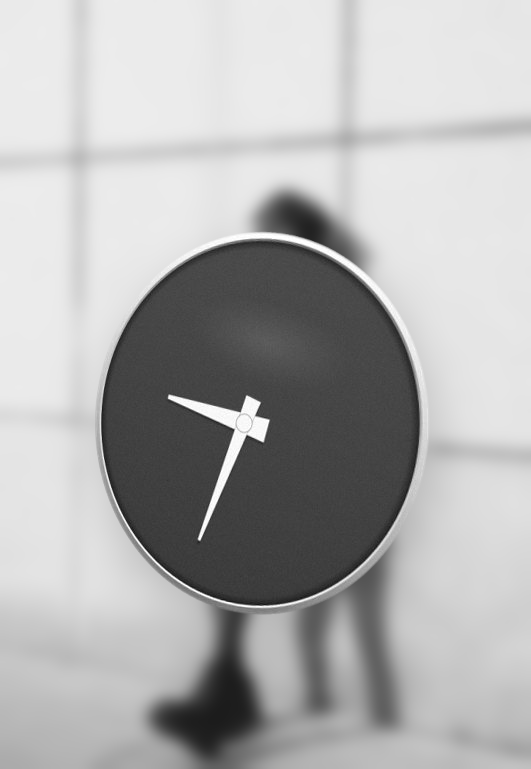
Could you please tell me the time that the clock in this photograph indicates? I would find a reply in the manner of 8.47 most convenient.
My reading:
9.34
